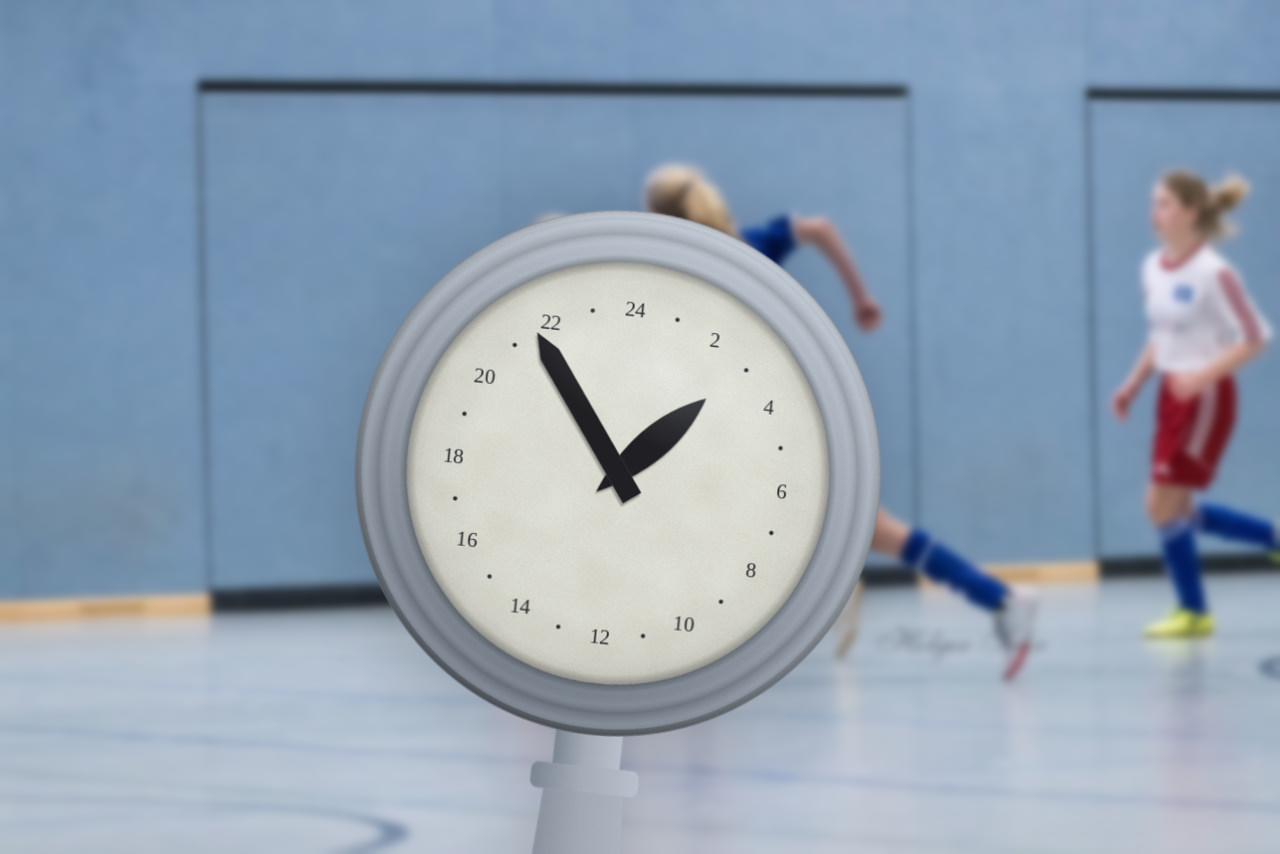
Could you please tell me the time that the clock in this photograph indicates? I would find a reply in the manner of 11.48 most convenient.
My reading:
2.54
